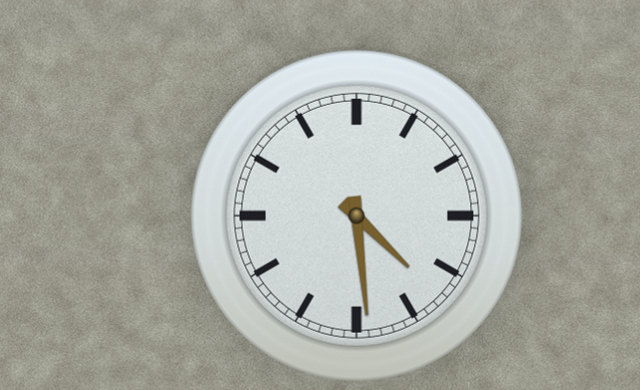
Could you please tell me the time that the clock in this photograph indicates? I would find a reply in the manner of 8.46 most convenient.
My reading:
4.29
